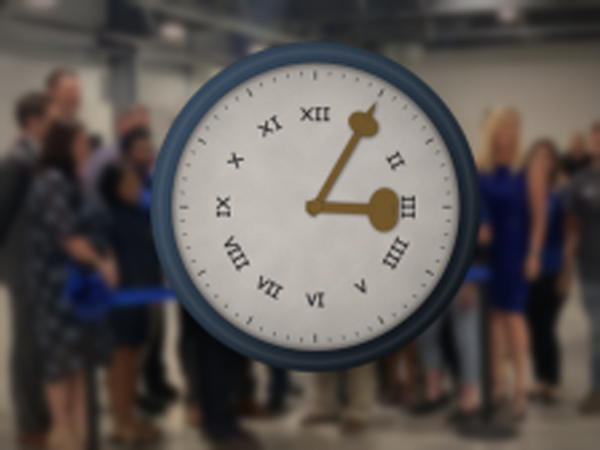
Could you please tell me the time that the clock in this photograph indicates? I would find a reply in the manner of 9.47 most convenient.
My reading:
3.05
